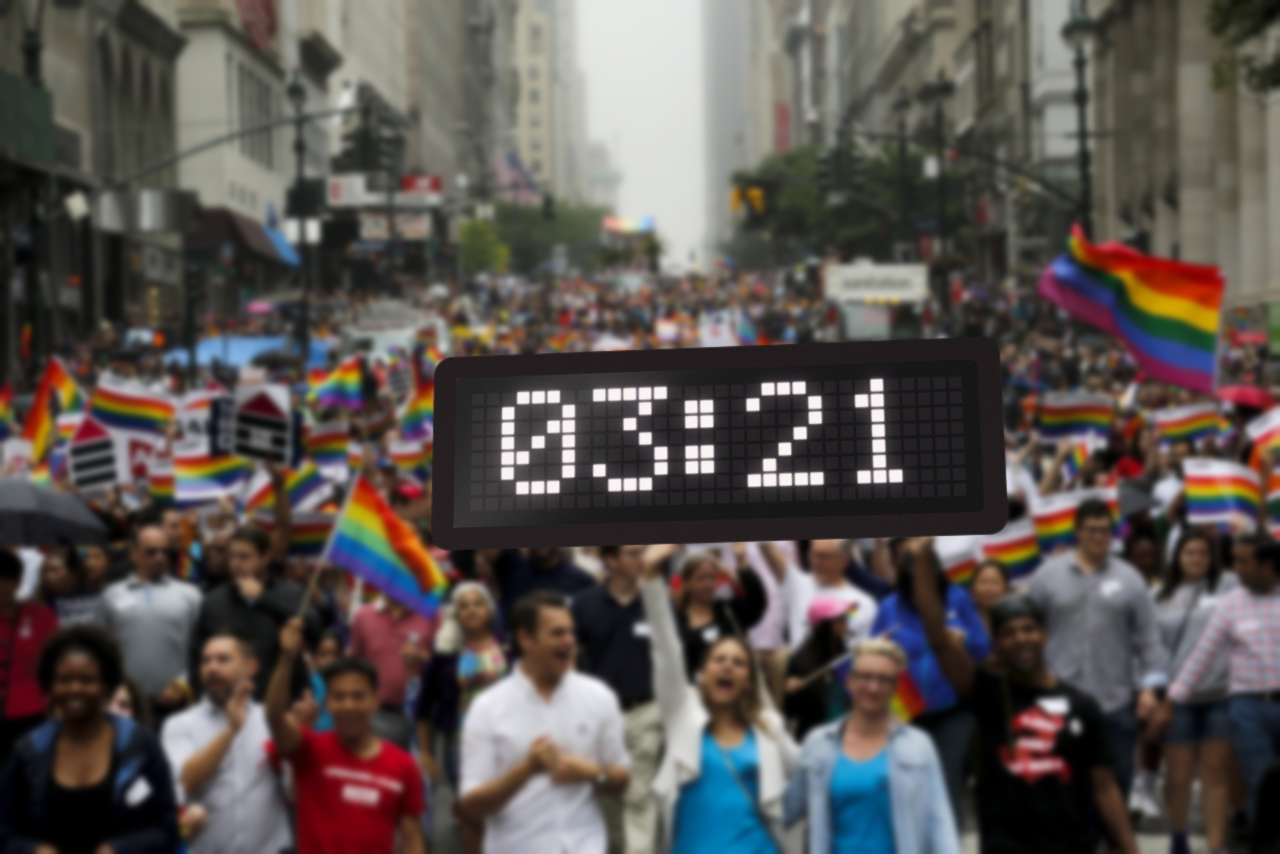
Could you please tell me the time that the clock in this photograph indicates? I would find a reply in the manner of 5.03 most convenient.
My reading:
3.21
